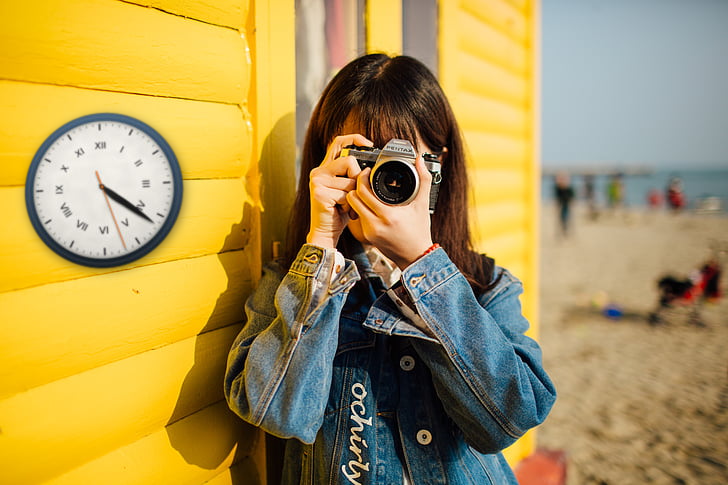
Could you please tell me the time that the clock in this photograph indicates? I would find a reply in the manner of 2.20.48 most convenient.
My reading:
4.21.27
